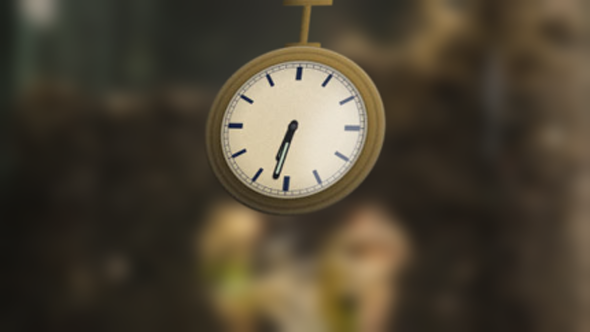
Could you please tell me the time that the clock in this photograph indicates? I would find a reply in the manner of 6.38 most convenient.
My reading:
6.32
